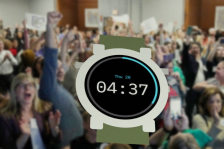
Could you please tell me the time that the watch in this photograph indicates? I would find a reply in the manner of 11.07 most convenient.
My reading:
4.37
